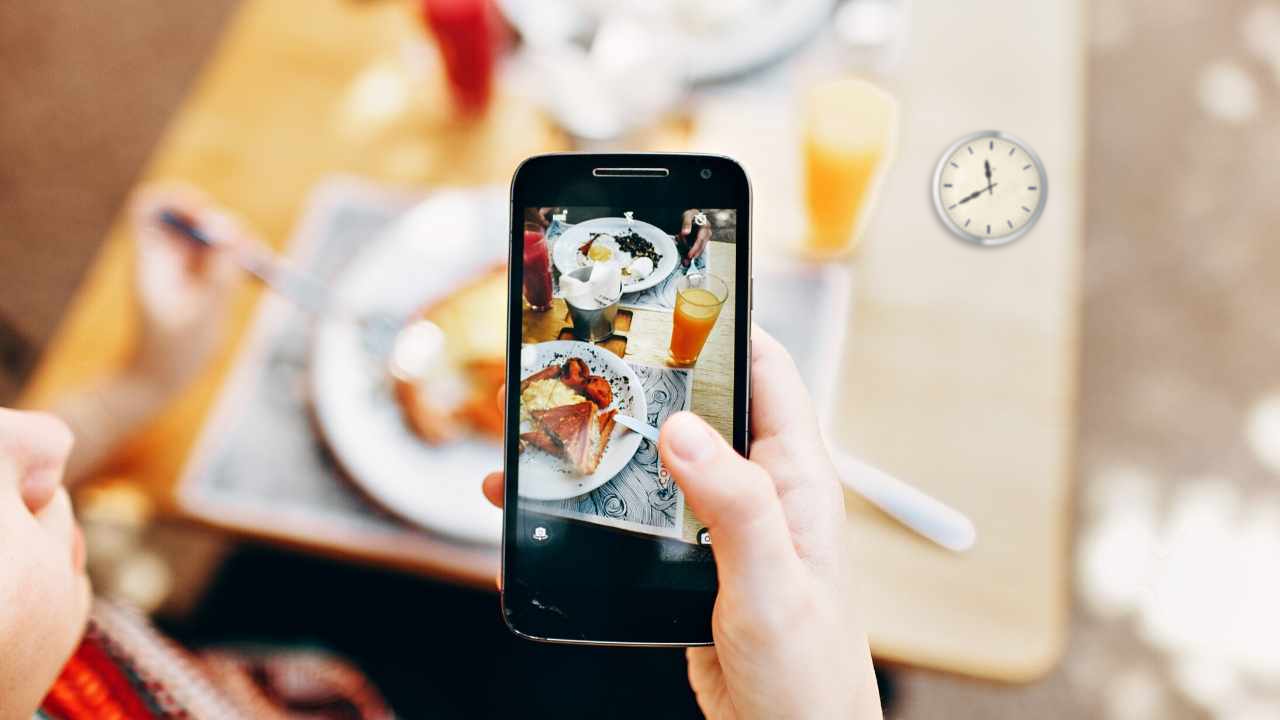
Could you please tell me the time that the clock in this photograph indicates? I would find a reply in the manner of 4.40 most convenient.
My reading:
11.40
